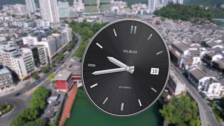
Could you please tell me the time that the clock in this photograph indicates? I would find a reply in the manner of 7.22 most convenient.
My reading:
9.43
